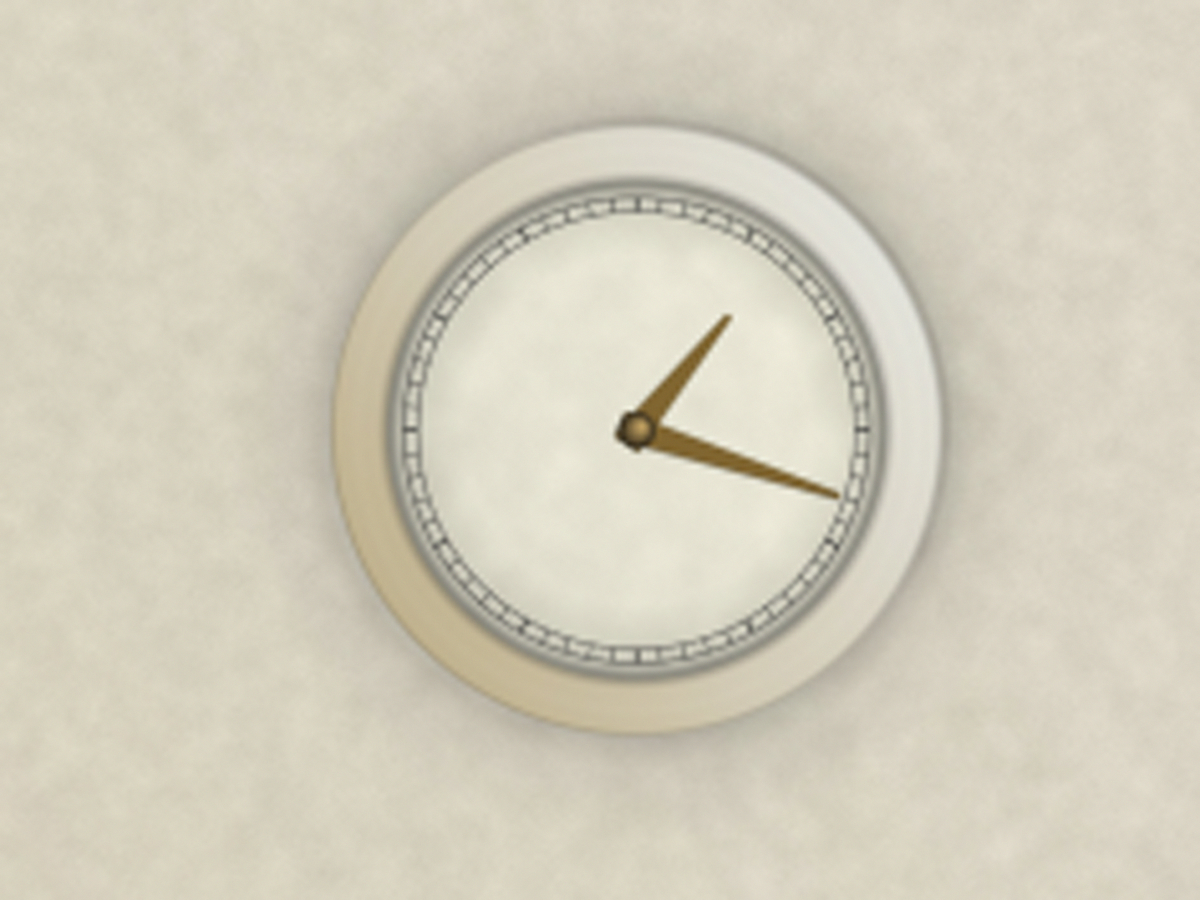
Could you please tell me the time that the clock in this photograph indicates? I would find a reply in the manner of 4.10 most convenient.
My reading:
1.18
